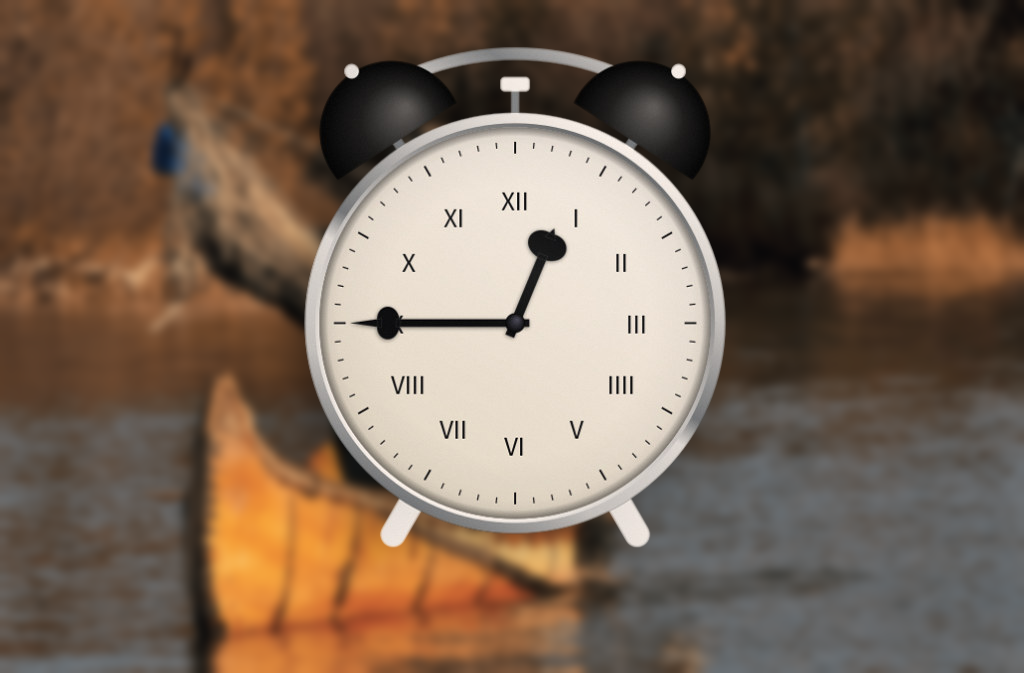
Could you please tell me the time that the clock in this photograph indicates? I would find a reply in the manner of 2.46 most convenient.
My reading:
12.45
